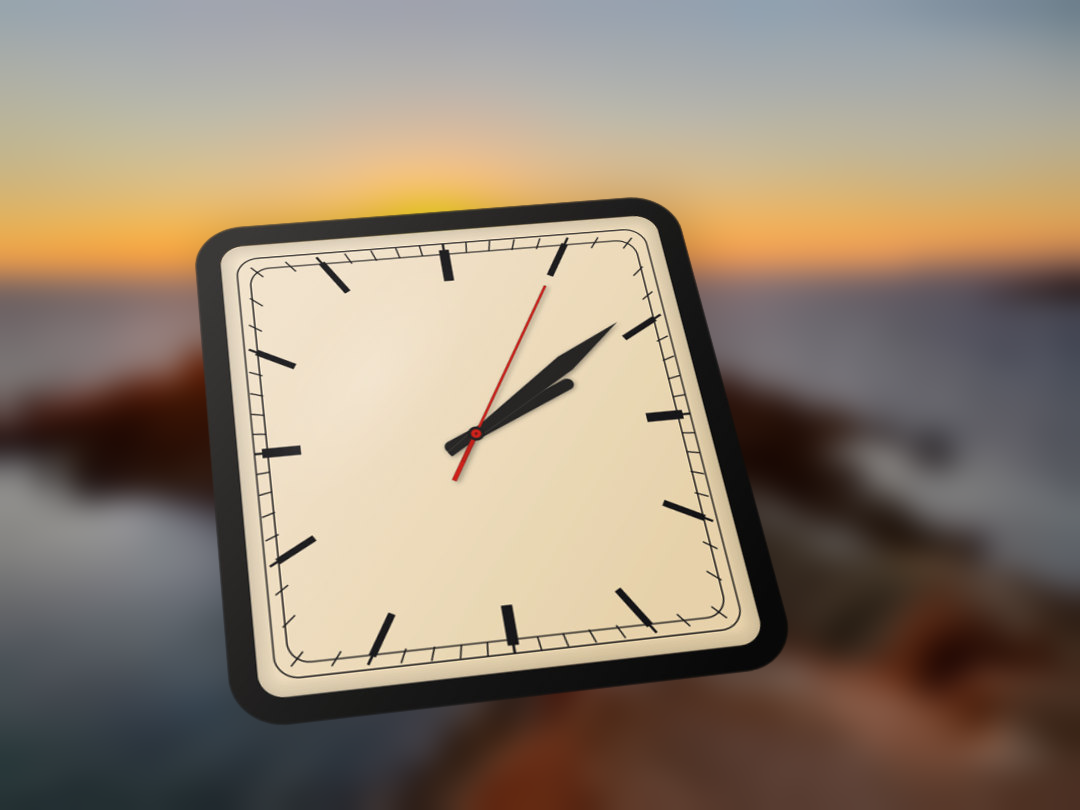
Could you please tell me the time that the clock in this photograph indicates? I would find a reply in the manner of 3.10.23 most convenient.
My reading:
2.09.05
